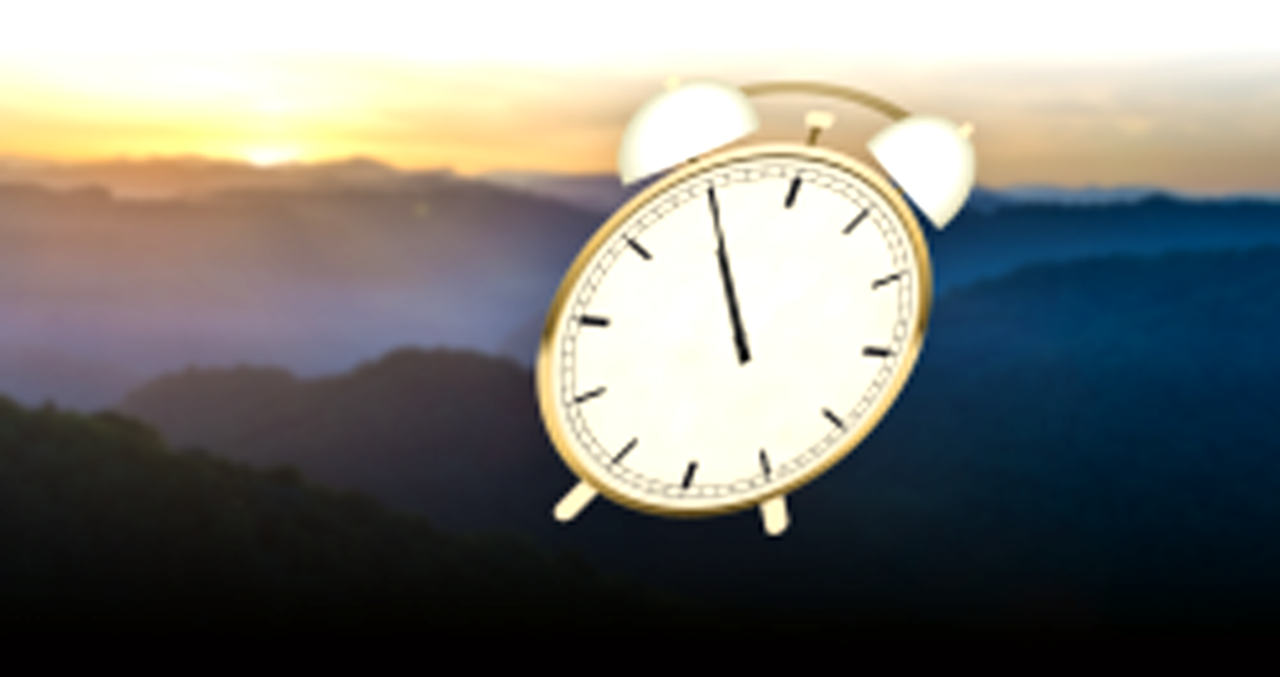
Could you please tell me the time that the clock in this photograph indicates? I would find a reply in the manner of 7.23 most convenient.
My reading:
10.55
